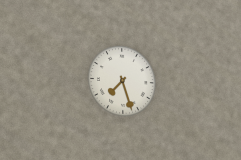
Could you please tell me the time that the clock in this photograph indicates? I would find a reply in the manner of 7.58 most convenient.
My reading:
7.27
